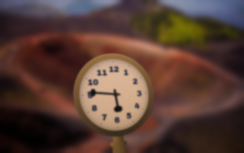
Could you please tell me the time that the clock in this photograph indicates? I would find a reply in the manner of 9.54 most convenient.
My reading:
5.46
